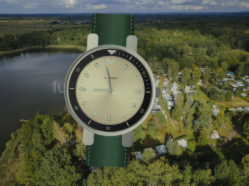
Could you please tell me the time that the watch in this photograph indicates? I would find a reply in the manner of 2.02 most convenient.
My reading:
8.58
